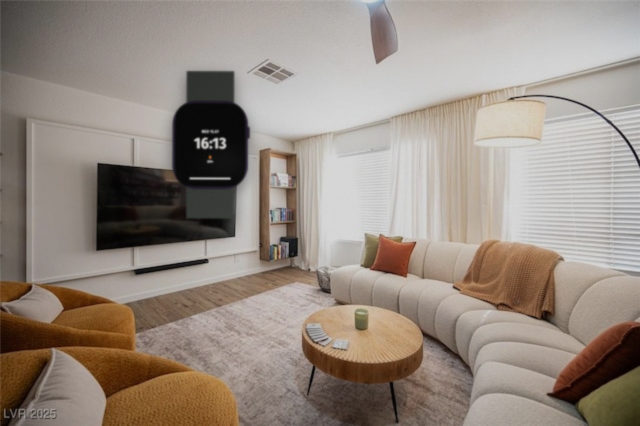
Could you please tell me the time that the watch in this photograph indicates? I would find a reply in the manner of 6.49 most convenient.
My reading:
16.13
